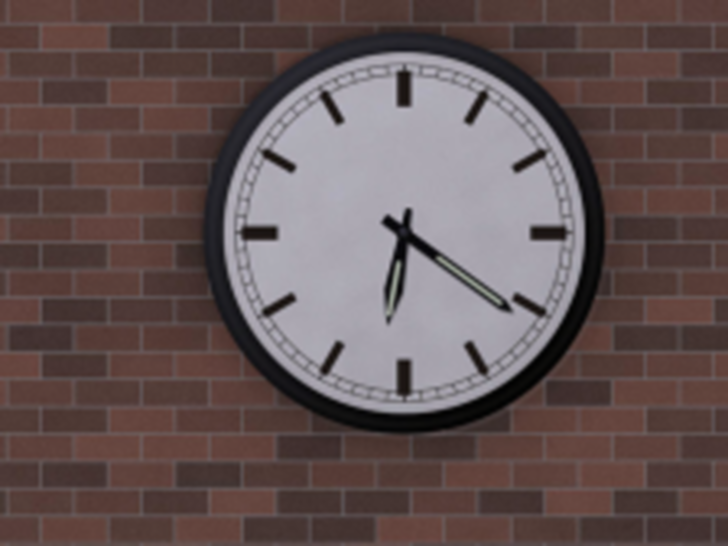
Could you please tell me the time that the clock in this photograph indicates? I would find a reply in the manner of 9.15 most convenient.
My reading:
6.21
